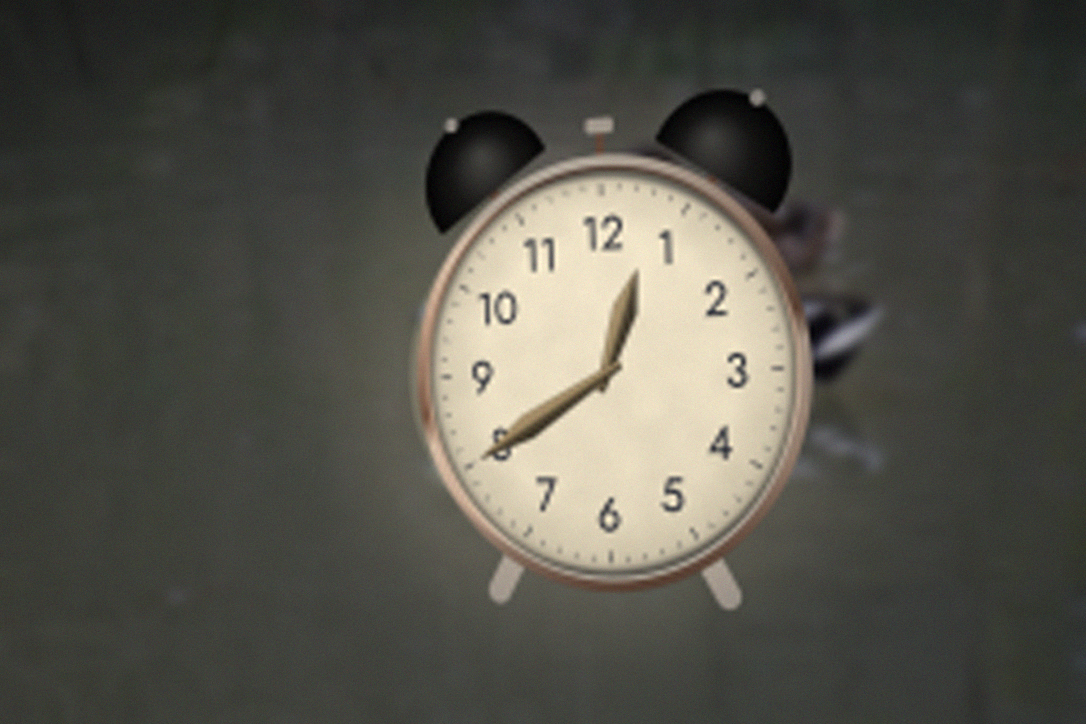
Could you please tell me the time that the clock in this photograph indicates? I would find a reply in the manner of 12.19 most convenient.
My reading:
12.40
